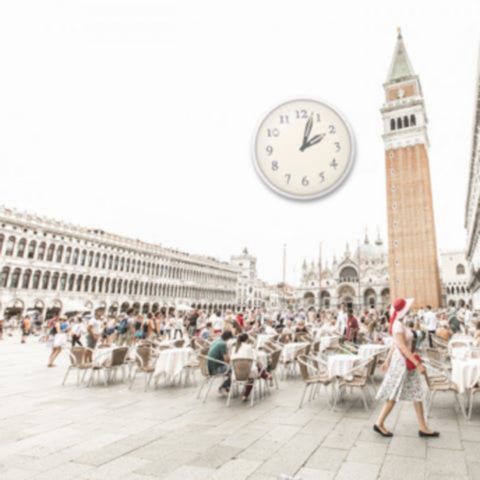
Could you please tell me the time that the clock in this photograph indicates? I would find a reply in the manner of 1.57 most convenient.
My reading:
2.03
